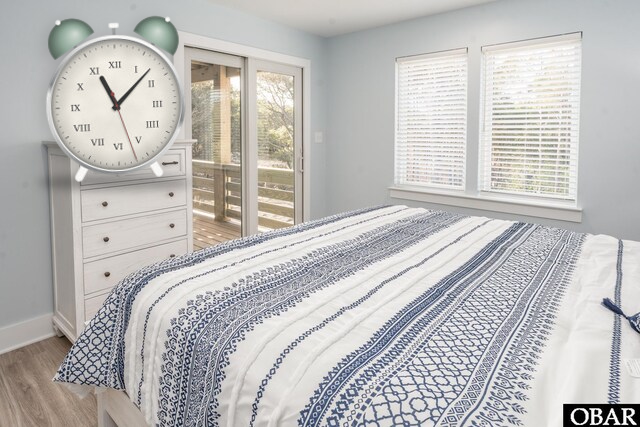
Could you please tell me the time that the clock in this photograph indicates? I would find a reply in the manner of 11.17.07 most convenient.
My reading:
11.07.27
